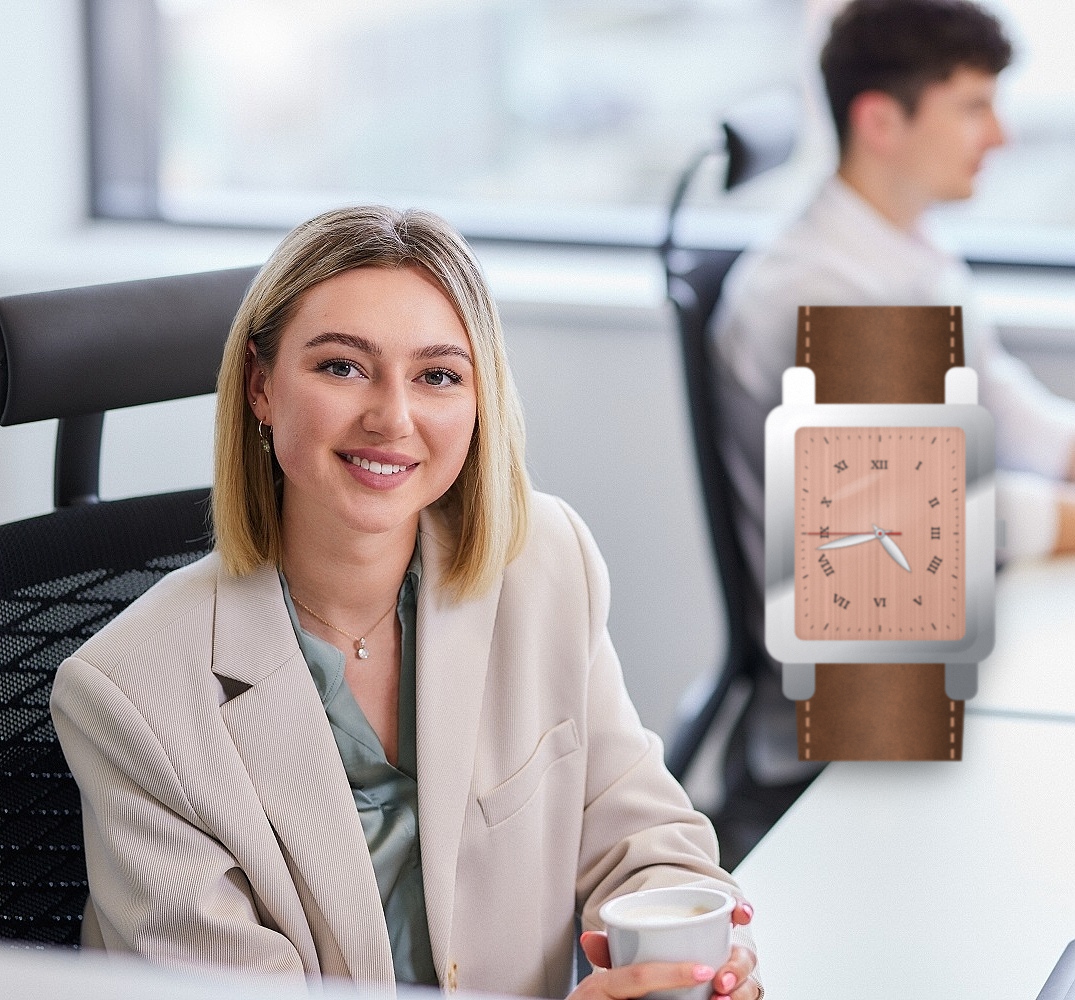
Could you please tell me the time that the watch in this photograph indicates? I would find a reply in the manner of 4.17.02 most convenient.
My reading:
4.42.45
